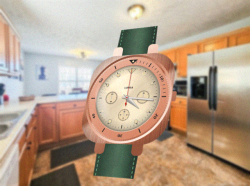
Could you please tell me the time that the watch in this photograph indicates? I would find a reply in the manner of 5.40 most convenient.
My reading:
4.16
